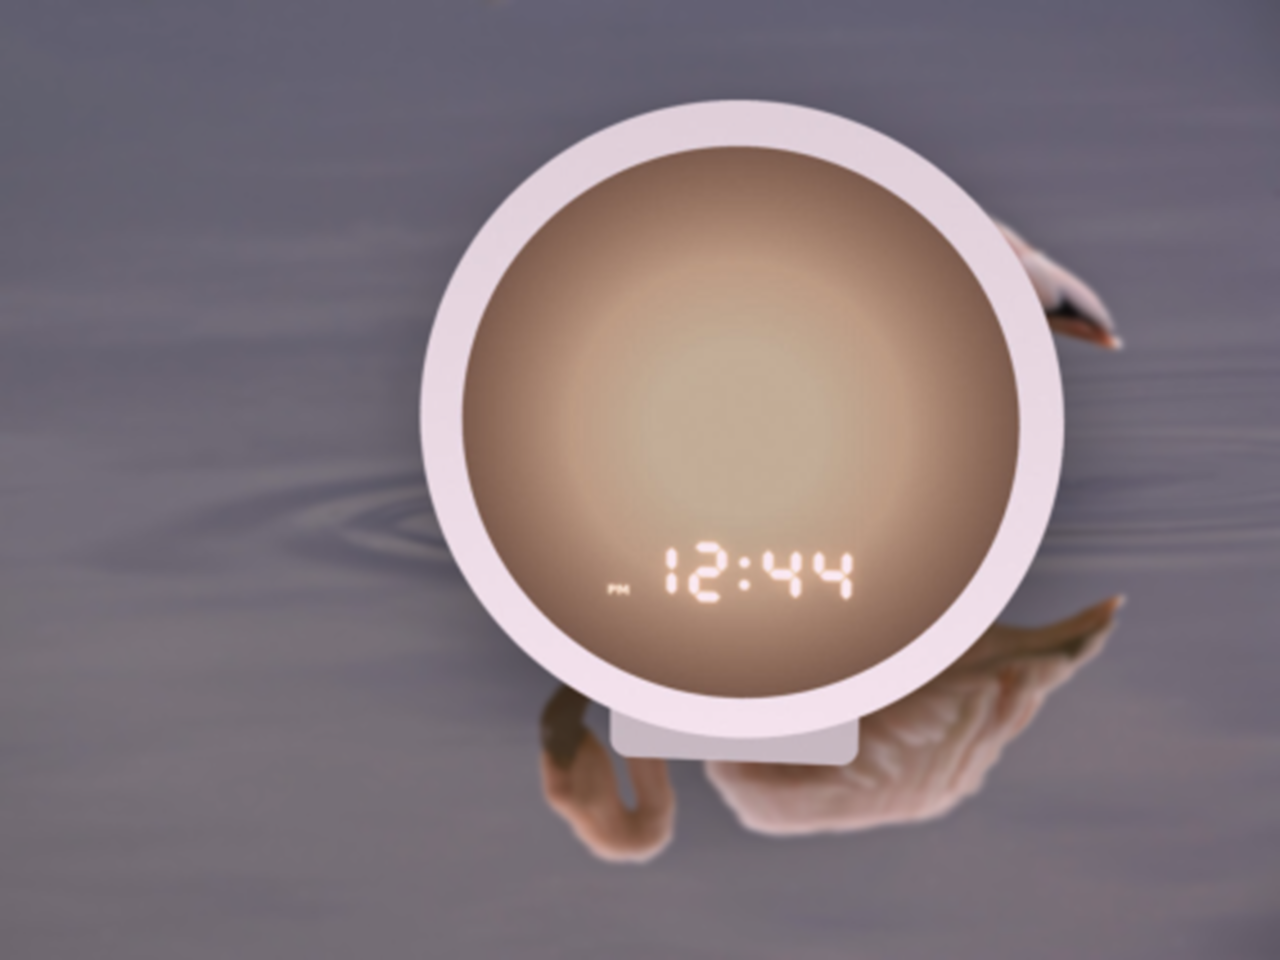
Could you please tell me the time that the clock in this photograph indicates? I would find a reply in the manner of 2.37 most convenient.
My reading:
12.44
